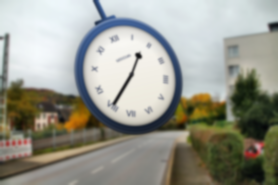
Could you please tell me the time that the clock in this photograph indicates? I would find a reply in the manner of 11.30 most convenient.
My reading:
1.40
